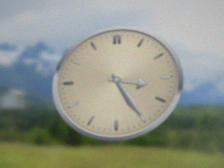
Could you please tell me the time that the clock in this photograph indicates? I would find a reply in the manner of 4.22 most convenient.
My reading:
3.25
